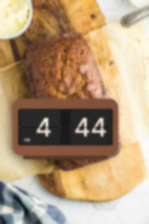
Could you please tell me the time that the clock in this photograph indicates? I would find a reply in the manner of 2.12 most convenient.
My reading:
4.44
